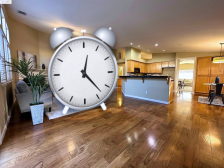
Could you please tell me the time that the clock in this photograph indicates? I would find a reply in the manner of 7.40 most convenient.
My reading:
12.23
